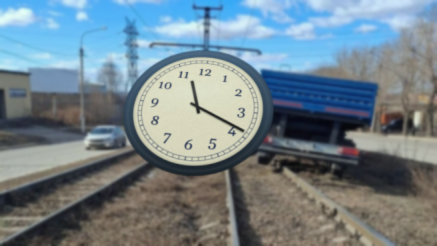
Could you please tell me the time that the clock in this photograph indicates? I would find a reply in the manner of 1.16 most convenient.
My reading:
11.19
